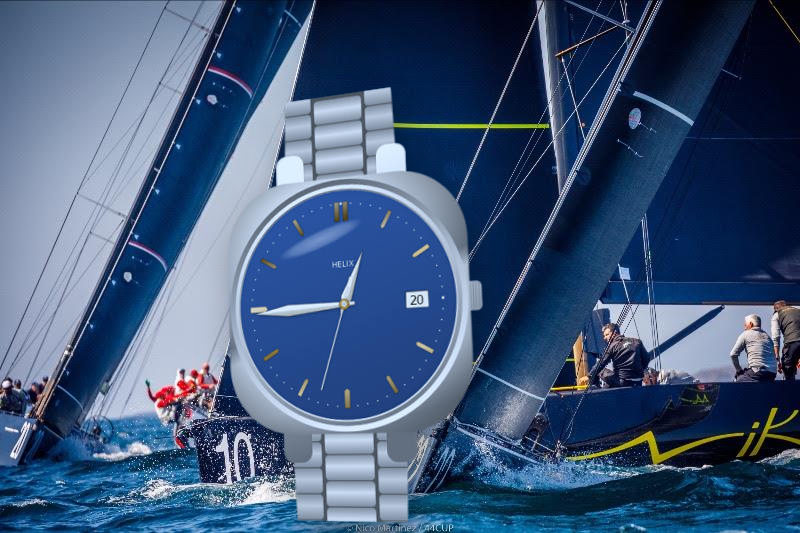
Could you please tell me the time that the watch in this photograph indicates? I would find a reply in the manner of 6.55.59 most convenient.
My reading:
12.44.33
